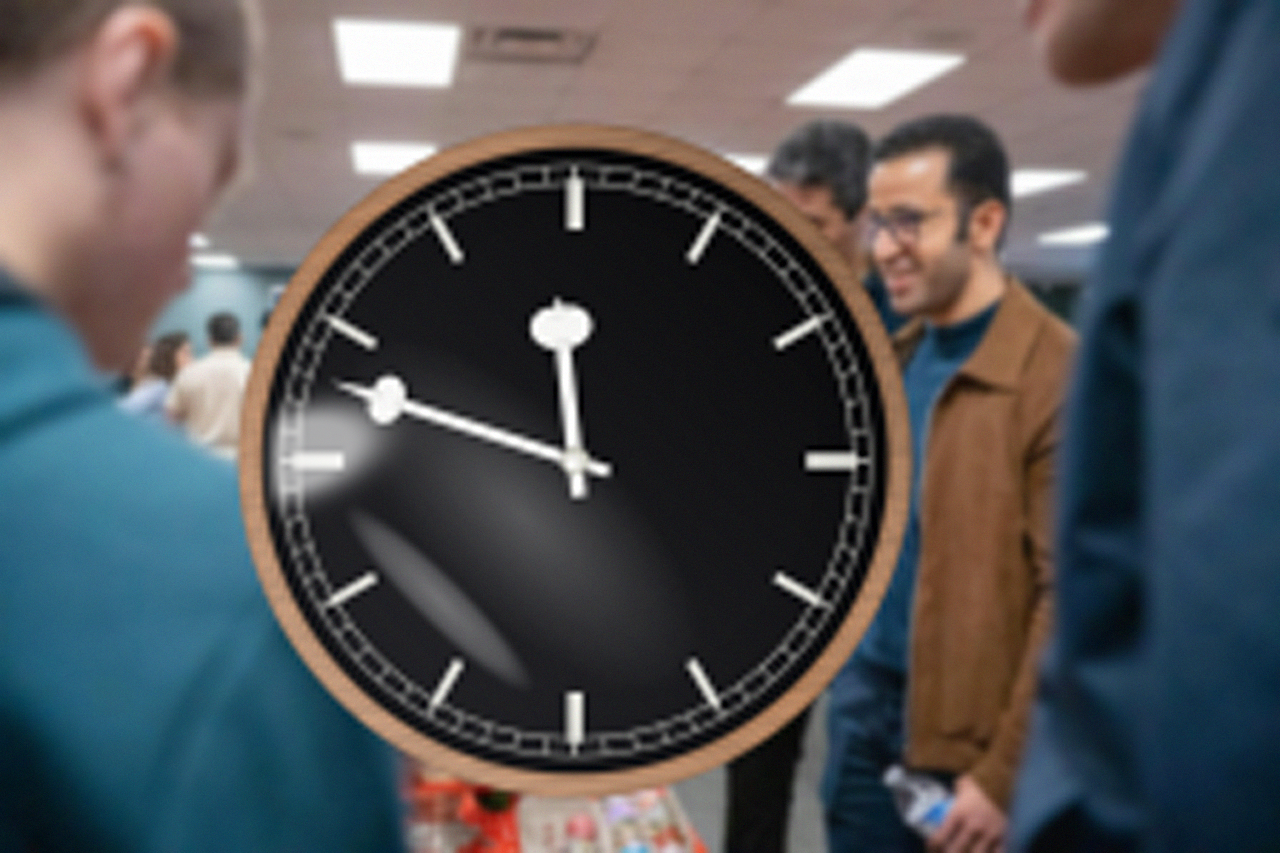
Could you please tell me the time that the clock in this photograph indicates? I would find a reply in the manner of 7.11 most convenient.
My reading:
11.48
